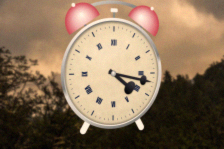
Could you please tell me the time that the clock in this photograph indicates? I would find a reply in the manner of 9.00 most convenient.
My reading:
4.17
